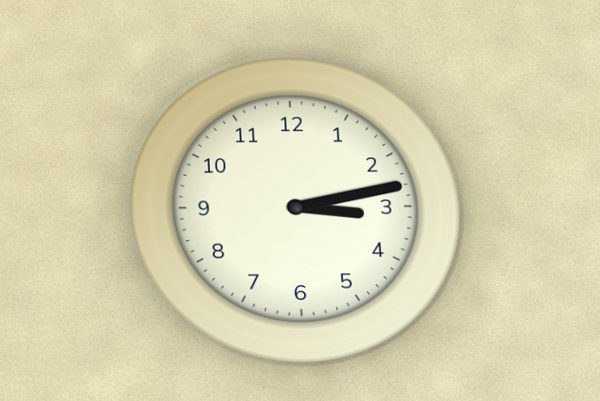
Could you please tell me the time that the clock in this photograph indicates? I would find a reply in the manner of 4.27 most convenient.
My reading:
3.13
